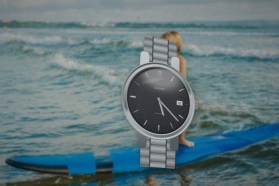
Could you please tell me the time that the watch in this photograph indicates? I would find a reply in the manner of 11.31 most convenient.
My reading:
5.22
